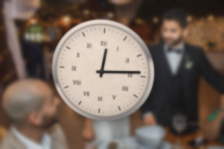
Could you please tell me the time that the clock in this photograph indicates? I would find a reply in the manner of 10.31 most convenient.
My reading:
12.14
